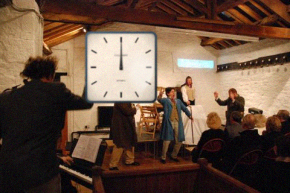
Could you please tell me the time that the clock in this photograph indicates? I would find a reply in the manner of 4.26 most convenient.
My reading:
12.00
